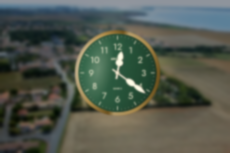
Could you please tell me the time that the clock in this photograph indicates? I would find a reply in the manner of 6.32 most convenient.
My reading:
12.21
